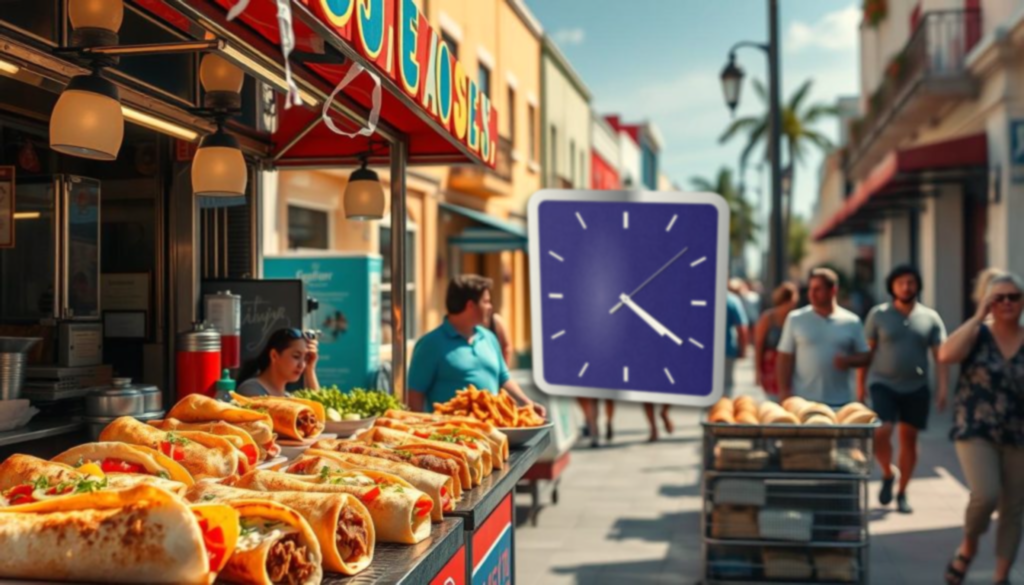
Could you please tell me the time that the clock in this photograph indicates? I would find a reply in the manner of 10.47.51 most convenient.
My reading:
4.21.08
